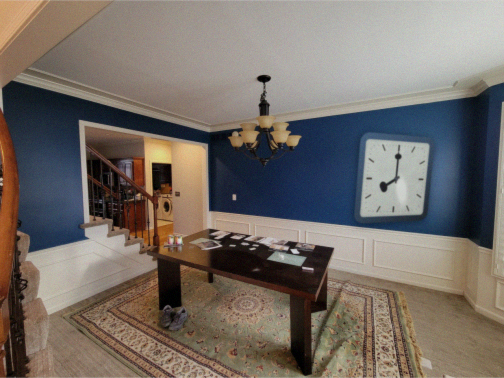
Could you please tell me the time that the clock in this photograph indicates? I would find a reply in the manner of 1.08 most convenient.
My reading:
8.00
